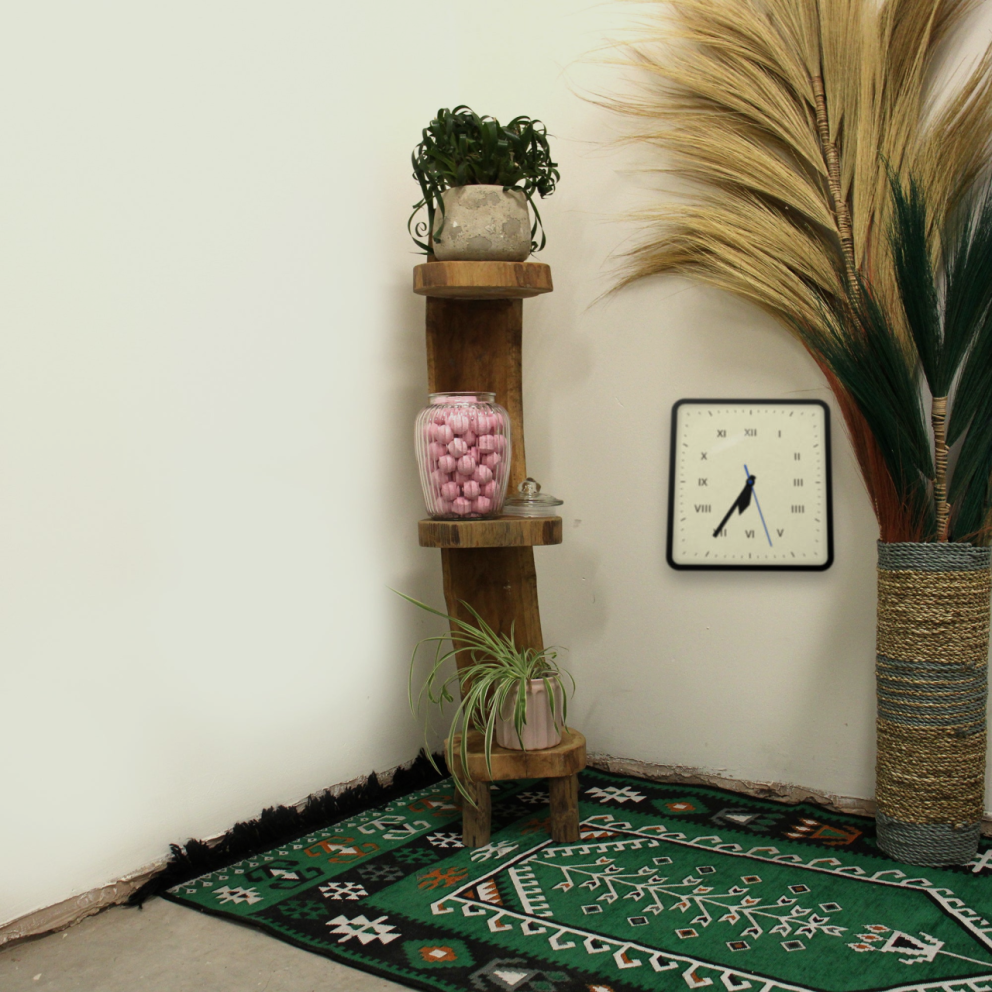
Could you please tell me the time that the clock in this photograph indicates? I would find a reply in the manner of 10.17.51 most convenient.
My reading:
6.35.27
